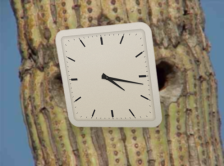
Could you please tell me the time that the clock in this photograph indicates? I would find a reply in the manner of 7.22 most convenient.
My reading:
4.17
